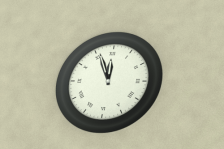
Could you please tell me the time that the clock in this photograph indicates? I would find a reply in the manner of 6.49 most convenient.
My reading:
11.56
